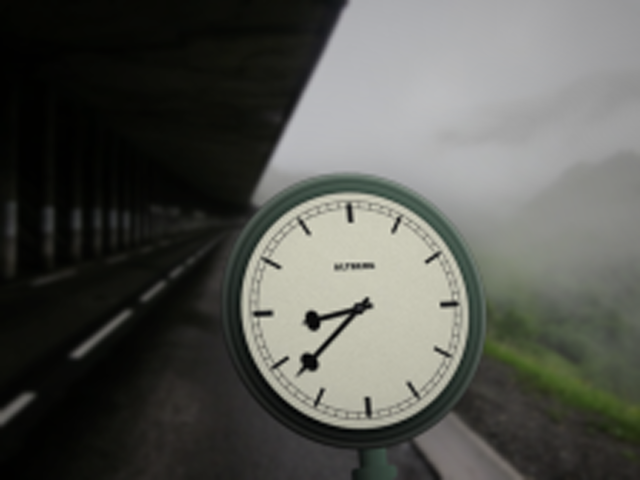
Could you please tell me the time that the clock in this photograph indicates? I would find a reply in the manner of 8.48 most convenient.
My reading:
8.38
